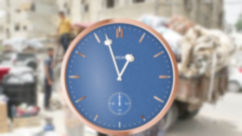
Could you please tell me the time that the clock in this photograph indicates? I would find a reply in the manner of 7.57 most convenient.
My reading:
12.57
